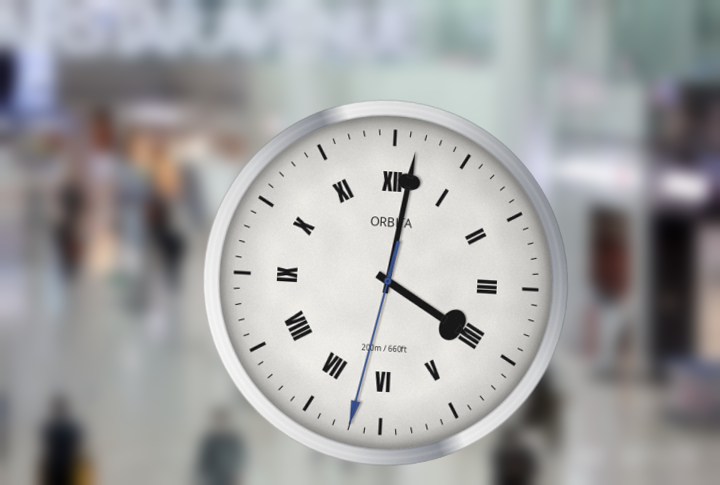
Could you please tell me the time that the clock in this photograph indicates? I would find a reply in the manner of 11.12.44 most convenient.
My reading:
4.01.32
